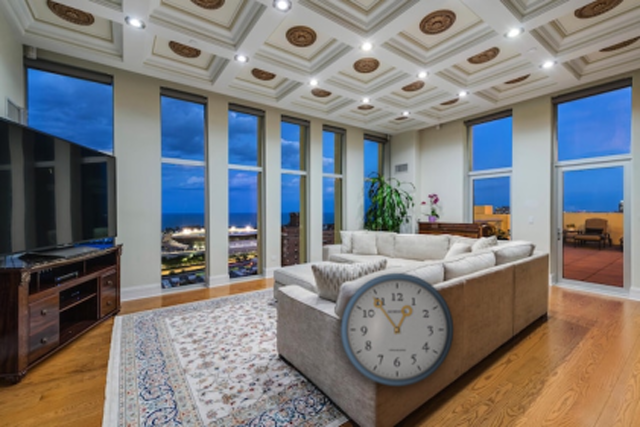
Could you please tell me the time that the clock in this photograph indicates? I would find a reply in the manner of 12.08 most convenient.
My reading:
12.54
